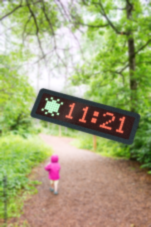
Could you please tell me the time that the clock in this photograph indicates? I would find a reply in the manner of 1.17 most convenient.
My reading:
11.21
